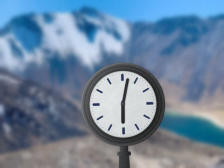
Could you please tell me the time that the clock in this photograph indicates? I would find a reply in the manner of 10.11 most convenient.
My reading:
6.02
